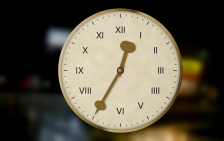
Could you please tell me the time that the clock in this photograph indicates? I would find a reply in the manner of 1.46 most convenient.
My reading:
12.35
